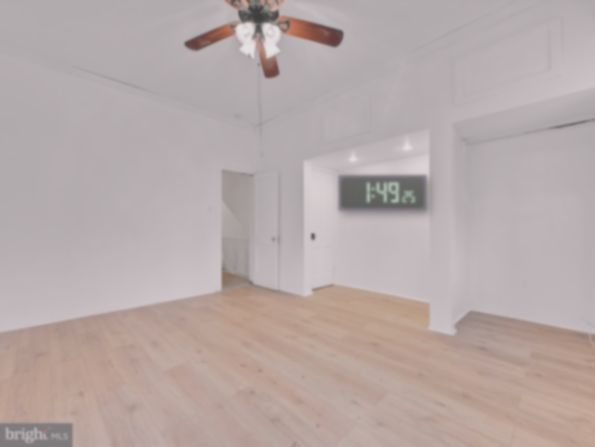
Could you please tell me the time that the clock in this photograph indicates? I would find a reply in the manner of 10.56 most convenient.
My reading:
1.49
